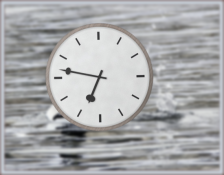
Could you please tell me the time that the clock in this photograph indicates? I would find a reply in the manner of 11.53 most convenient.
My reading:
6.47
